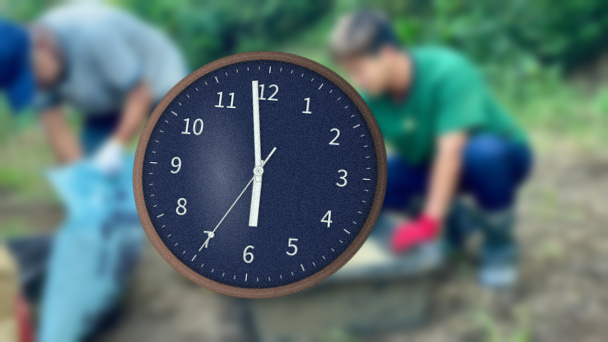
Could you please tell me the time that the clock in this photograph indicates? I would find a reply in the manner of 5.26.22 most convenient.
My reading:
5.58.35
